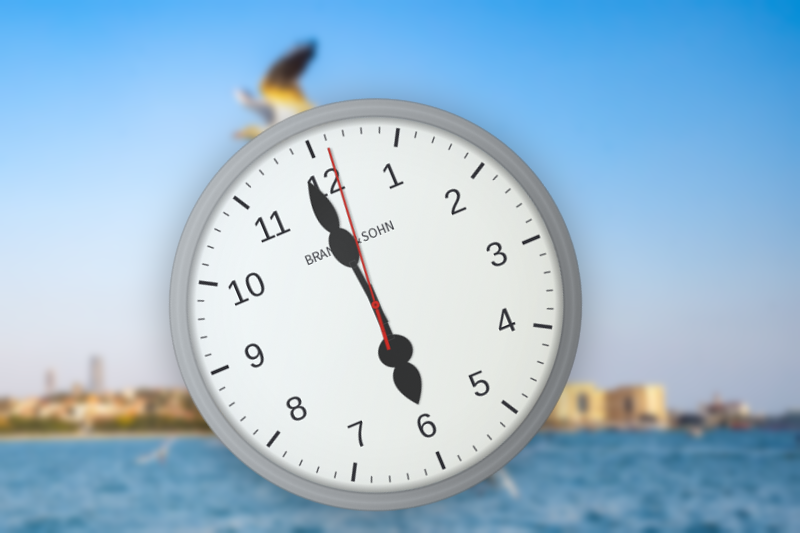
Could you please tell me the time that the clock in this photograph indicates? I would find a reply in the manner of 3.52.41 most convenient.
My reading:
5.59.01
